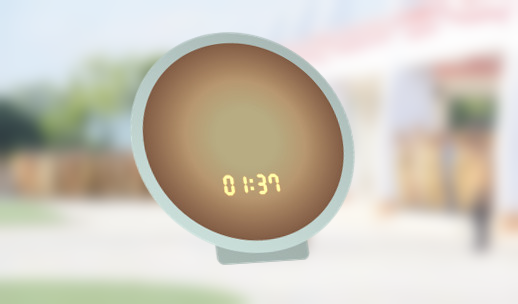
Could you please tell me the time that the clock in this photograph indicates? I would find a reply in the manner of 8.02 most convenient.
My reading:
1.37
